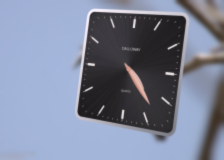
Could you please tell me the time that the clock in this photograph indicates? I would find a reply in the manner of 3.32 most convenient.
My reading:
4.23
